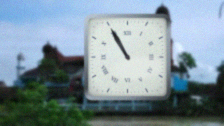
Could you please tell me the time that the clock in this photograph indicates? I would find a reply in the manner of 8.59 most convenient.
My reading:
10.55
